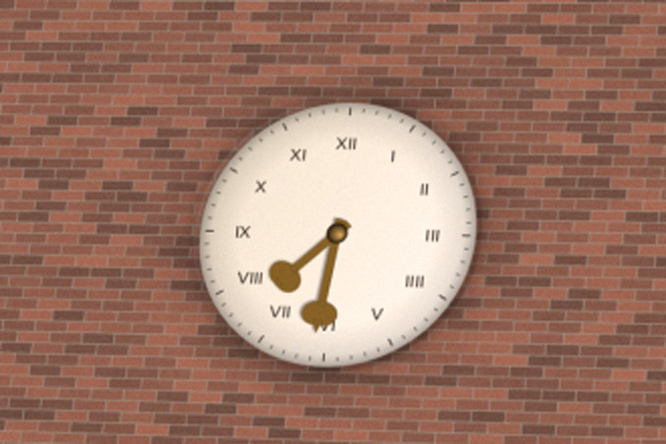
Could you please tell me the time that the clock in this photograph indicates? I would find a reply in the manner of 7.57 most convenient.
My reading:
7.31
